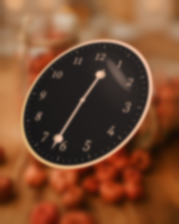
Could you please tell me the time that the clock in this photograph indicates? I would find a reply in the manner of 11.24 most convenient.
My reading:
12.32
